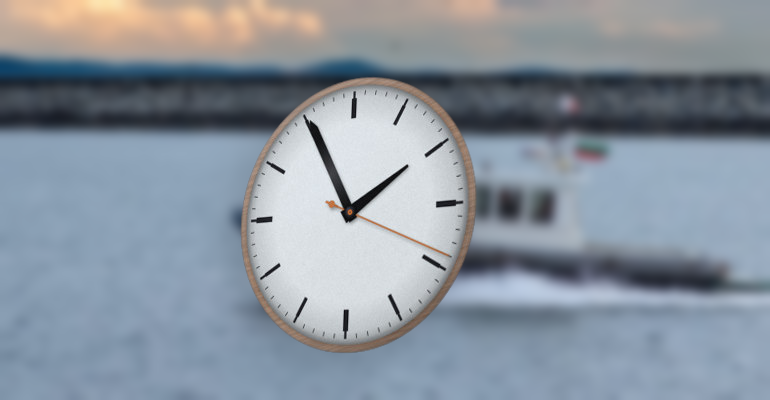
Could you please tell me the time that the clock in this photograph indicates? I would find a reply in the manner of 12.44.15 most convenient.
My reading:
1.55.19
